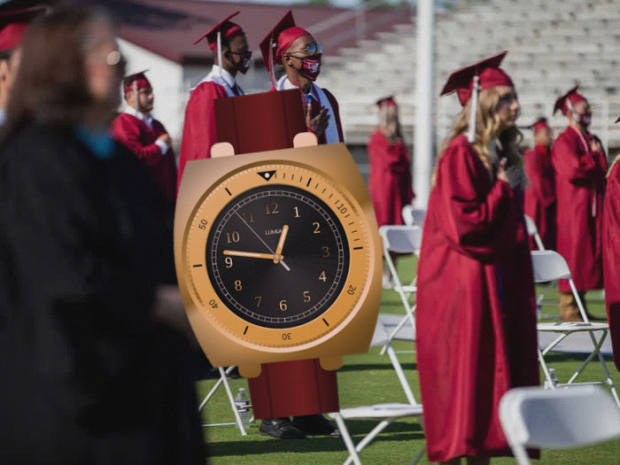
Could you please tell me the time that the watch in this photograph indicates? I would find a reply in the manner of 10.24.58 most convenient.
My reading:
12.46.54
